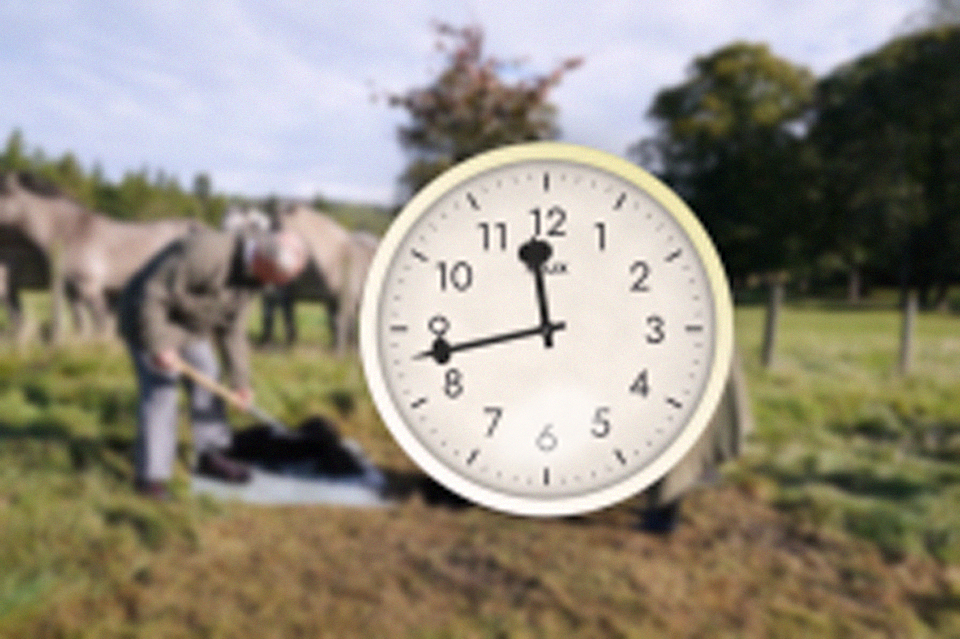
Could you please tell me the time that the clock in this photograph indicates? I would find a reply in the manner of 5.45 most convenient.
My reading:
11.43
